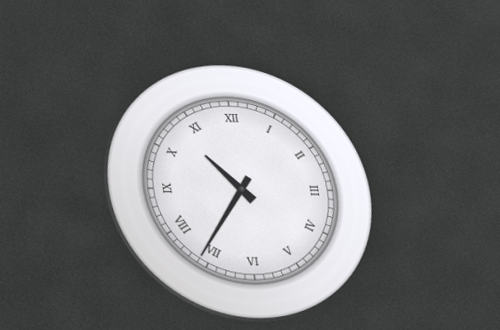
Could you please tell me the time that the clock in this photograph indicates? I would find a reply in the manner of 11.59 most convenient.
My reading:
10.36
